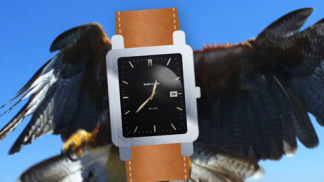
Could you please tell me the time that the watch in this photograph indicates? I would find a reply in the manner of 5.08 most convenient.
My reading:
12.38
